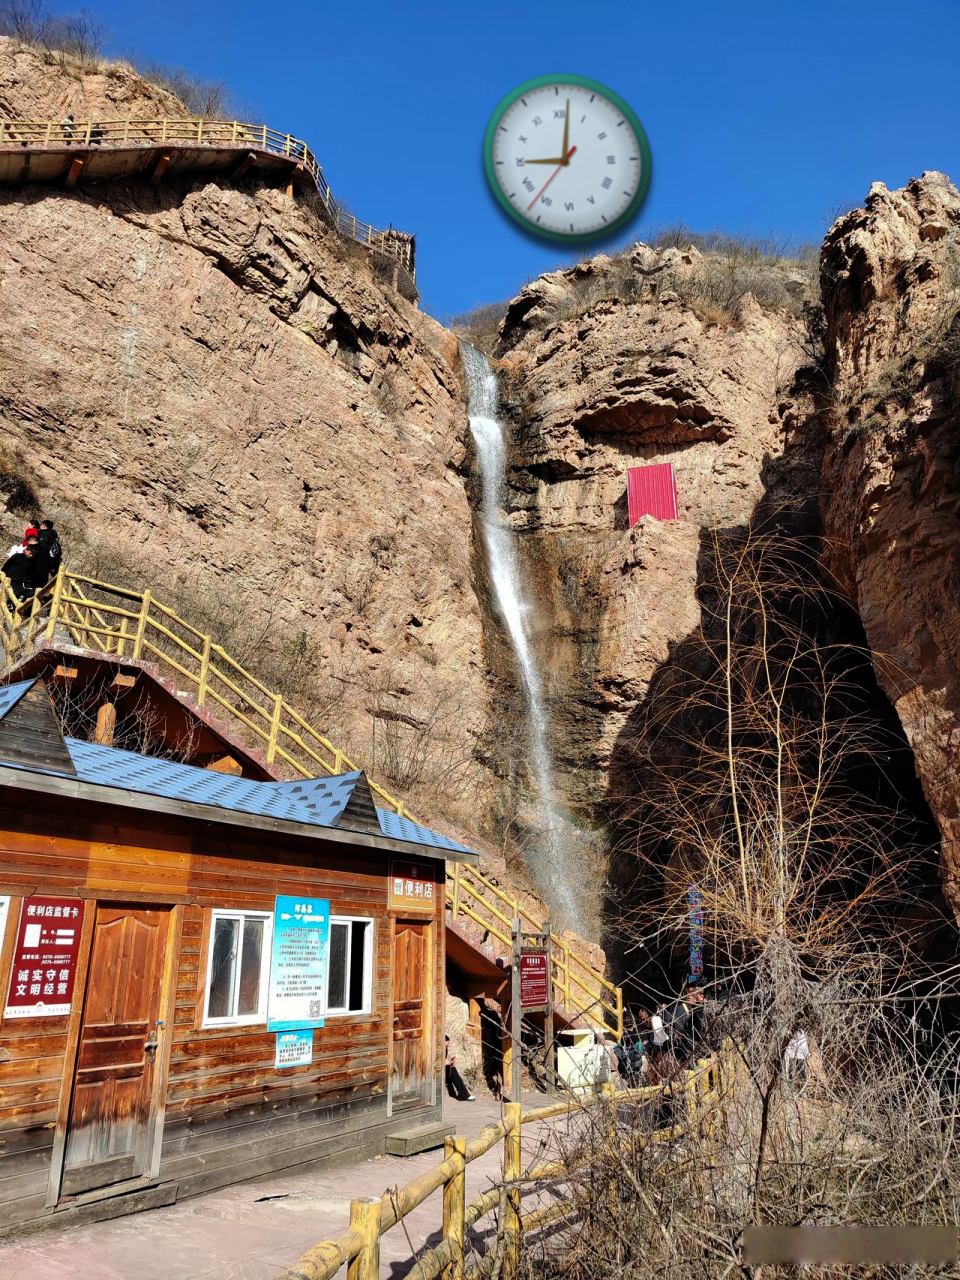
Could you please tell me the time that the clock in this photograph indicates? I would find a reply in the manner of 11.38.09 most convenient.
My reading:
9.01.37
